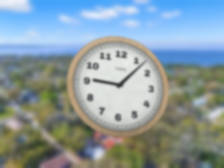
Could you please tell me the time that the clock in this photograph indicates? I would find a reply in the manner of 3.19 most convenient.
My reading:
9.07
